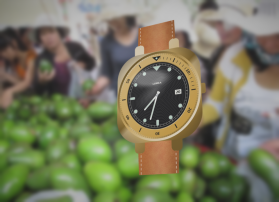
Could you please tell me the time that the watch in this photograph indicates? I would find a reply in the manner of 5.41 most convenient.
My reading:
7.33
